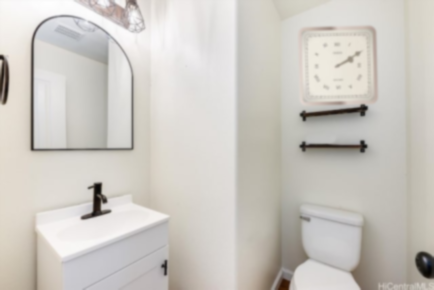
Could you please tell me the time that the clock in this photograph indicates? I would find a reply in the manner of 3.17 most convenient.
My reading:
2.10
